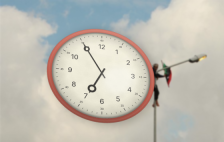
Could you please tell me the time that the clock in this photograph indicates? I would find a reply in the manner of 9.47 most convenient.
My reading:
6.55
